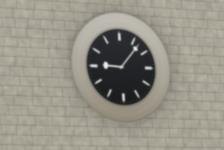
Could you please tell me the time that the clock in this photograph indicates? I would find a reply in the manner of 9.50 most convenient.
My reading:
9.07
